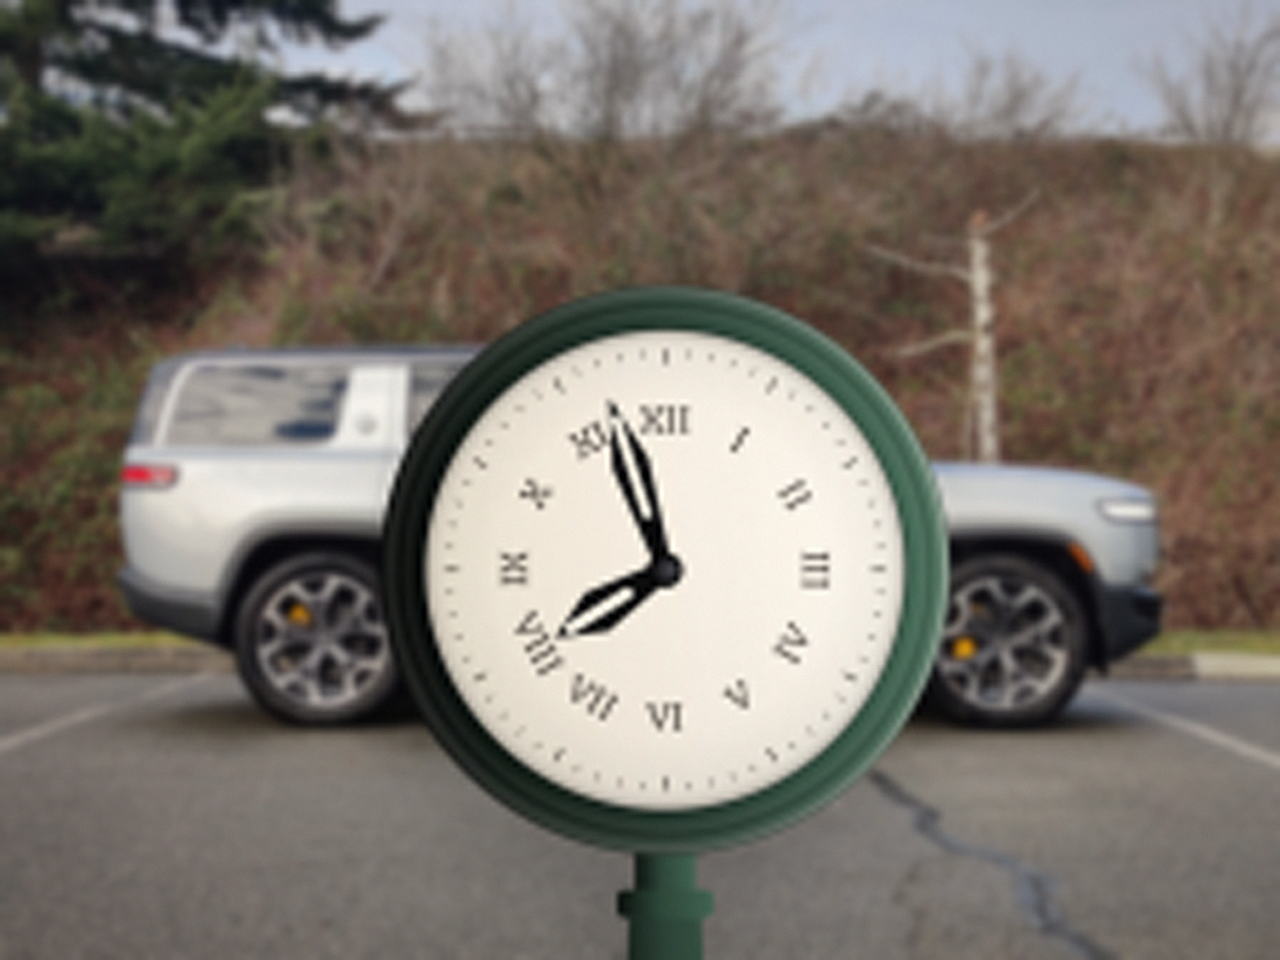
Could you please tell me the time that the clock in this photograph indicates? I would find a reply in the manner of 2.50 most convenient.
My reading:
7.57
